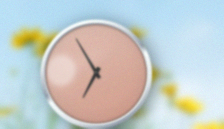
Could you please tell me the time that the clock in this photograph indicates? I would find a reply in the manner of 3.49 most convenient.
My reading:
6.55
